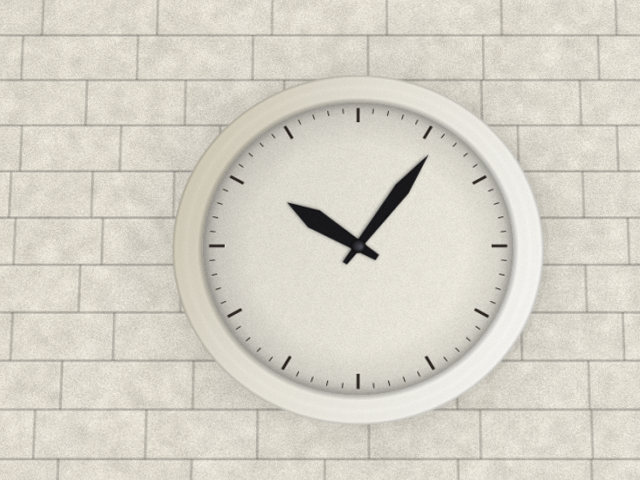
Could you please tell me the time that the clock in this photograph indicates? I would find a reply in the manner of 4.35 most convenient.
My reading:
10.06
